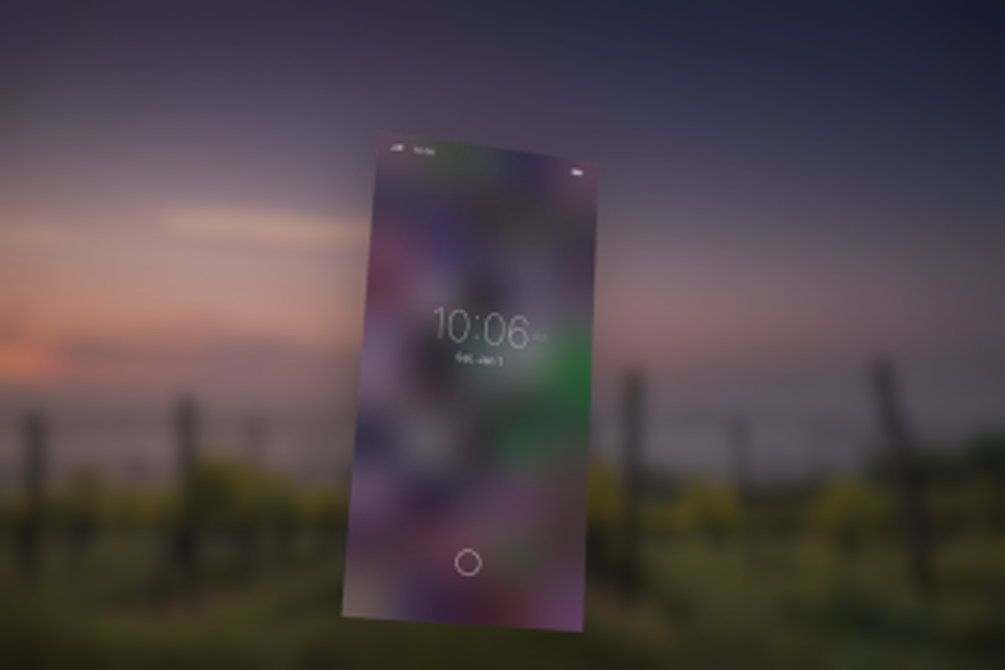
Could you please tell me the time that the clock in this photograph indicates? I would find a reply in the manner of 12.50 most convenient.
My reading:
10.06
